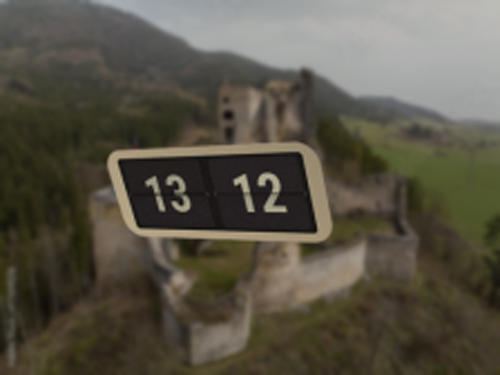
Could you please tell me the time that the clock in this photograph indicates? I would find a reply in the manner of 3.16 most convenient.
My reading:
13.12
